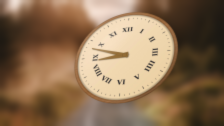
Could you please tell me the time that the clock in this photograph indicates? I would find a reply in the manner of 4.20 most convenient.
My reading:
8.48
